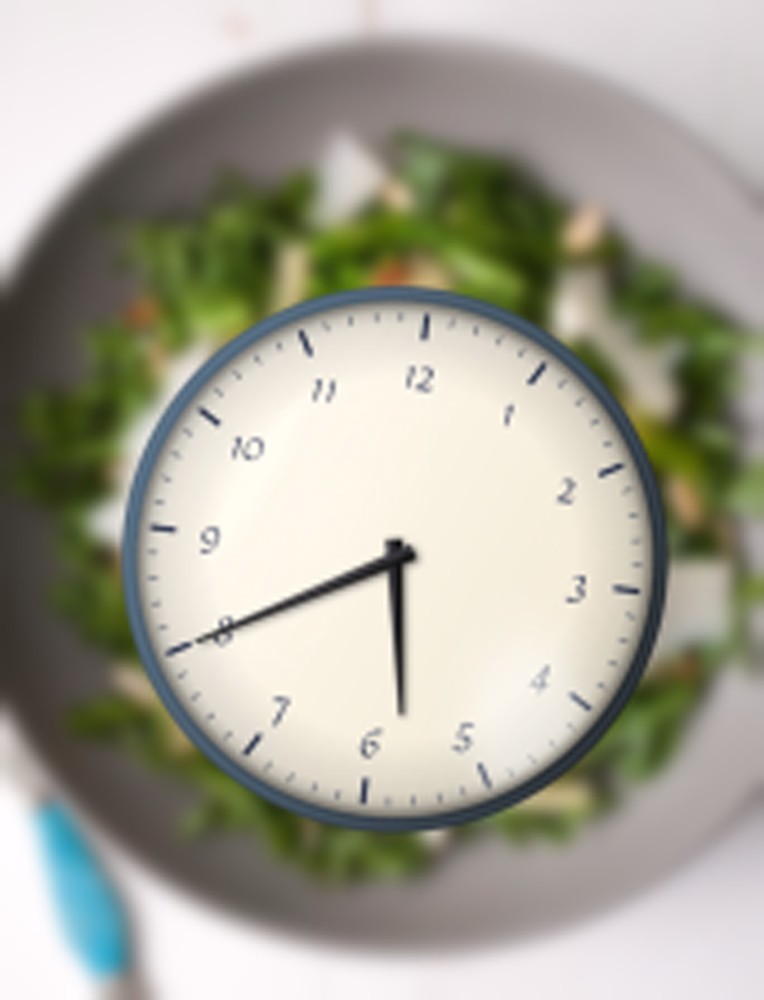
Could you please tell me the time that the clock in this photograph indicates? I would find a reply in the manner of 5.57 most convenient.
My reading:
5.40
